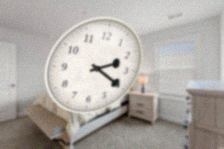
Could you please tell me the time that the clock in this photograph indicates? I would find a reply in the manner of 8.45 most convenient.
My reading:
2.20
